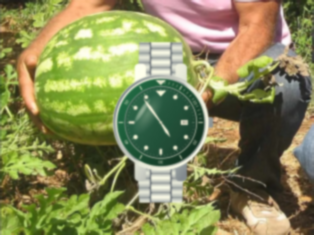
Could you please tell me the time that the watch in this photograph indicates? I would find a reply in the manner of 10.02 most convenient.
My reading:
4.54
